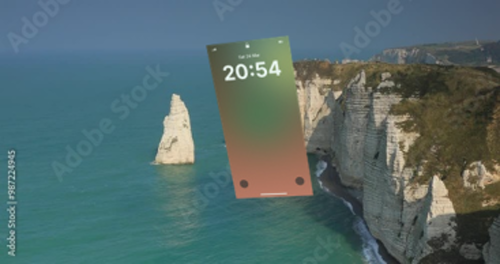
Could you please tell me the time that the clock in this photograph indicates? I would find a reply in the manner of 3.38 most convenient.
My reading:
20.54
